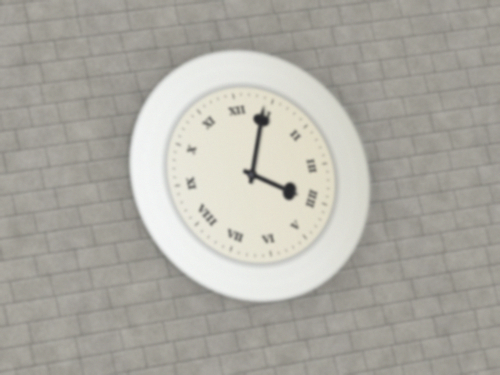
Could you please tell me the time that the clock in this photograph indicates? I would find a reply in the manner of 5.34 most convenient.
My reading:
4.04
